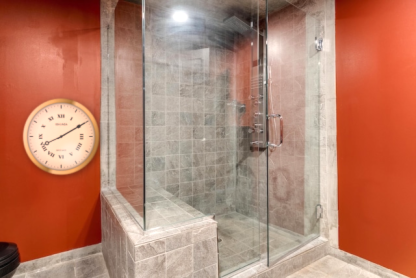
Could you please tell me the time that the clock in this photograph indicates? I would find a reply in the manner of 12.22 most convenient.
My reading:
8.10
